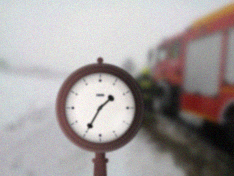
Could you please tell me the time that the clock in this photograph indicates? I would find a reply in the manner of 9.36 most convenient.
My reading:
1.35
